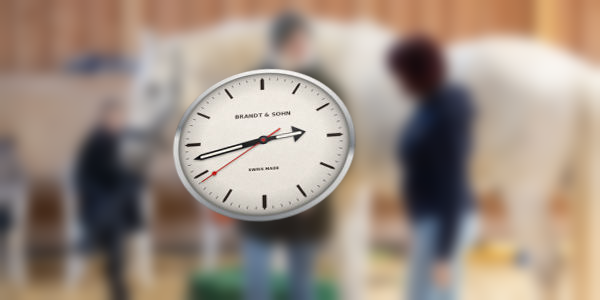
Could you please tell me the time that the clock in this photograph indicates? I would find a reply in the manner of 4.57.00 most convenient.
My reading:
2.42.39
